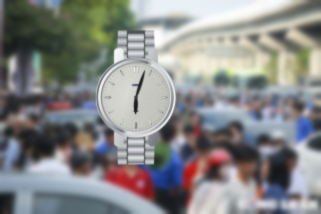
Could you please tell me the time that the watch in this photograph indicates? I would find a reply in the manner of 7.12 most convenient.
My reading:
6.03
